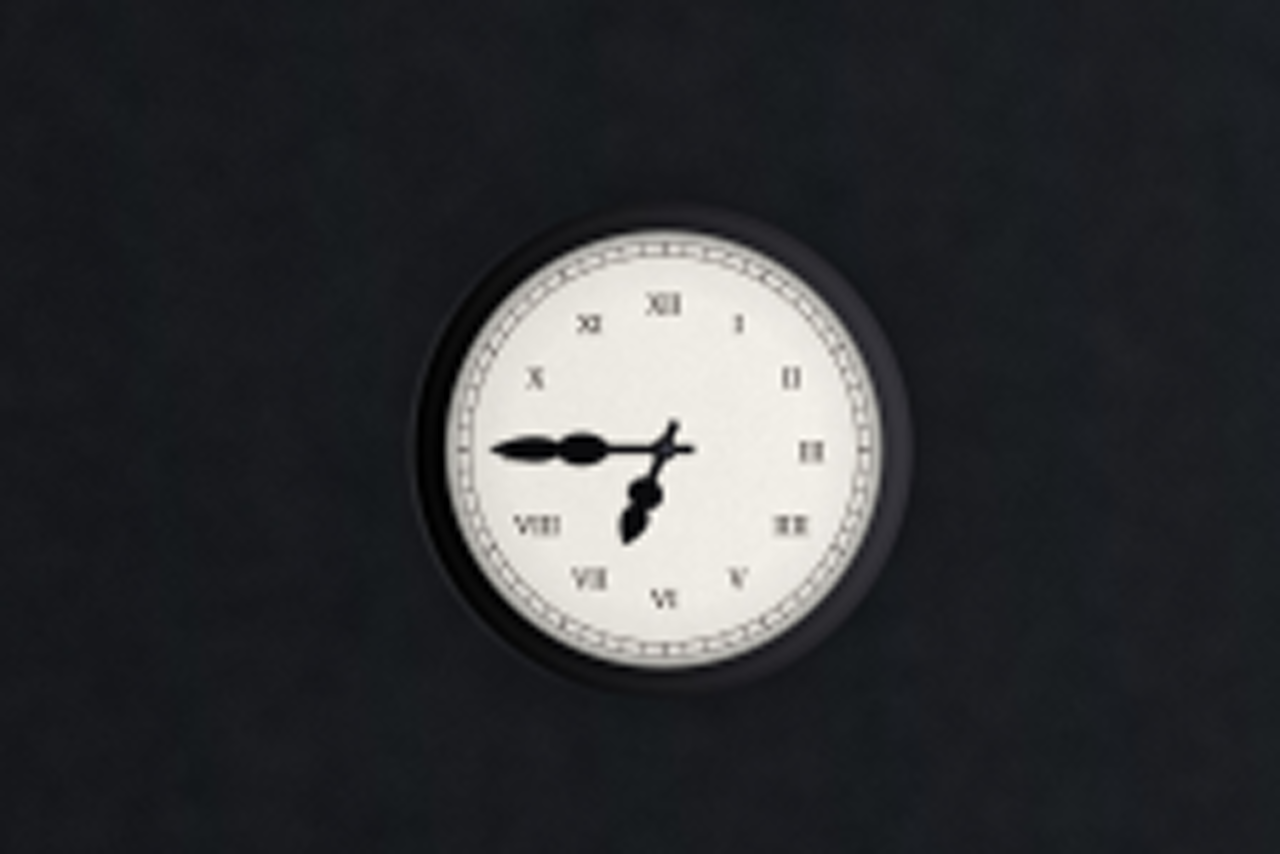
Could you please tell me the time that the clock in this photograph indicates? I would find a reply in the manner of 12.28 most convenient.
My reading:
6.45
